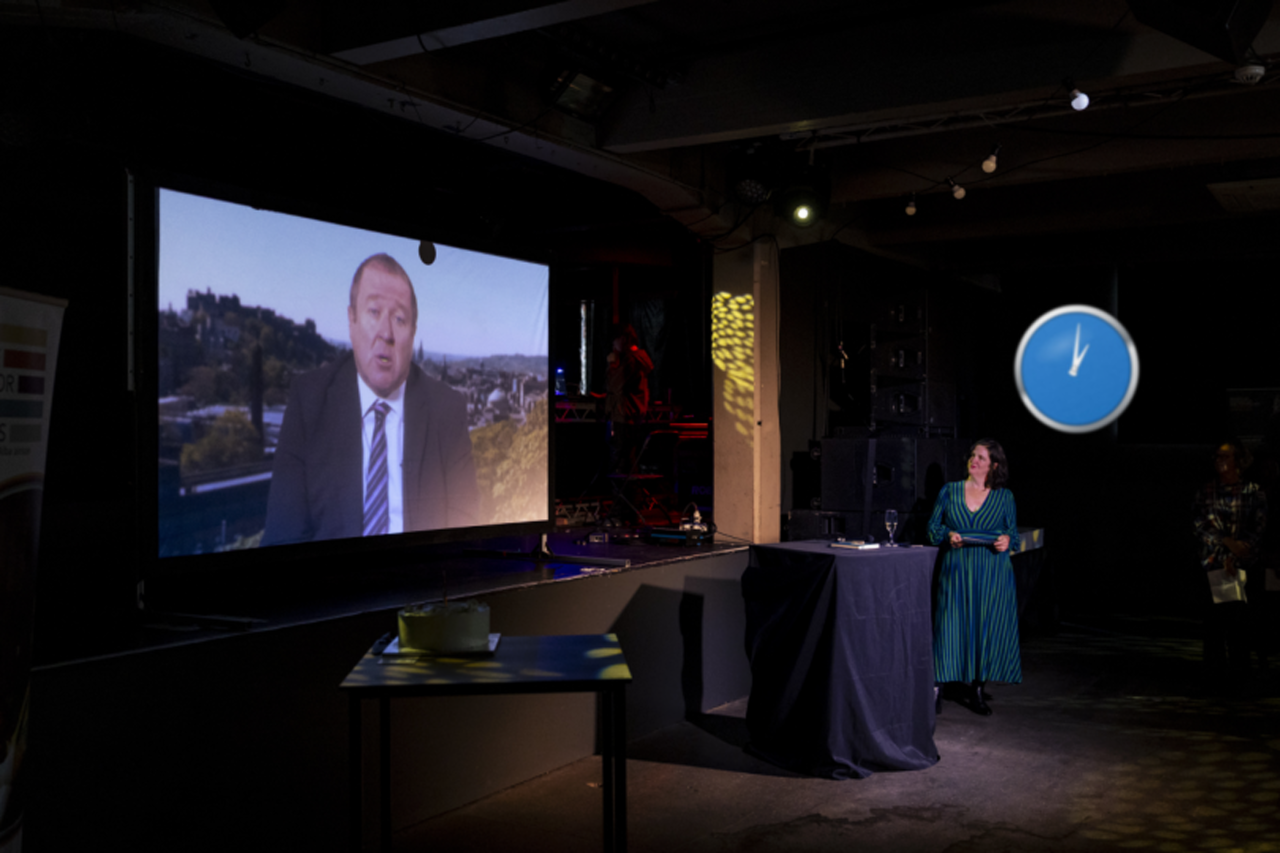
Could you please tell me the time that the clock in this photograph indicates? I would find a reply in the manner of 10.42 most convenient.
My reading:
1.01
